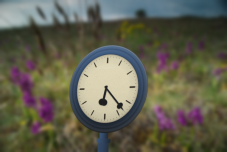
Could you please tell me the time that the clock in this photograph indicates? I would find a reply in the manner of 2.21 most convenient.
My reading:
6.23
